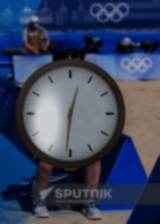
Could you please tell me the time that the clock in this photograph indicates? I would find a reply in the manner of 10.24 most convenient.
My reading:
12.31
